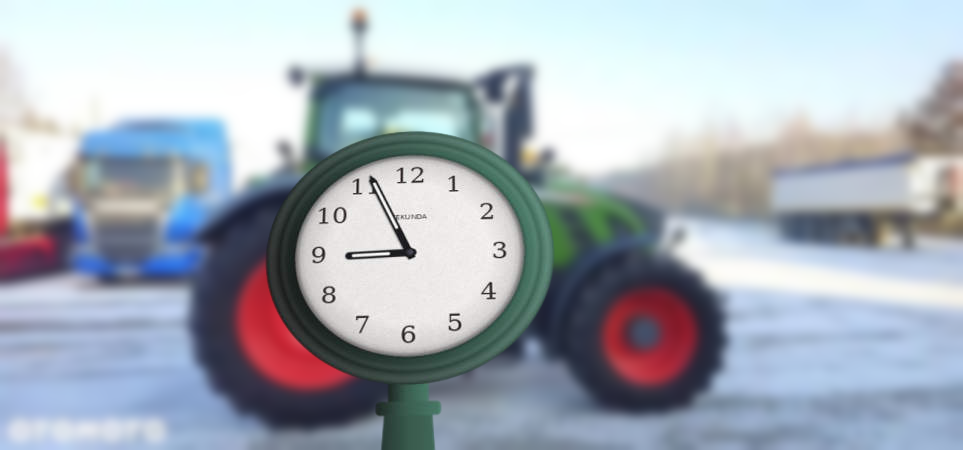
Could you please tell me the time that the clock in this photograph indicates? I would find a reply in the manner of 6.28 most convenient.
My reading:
8.56
